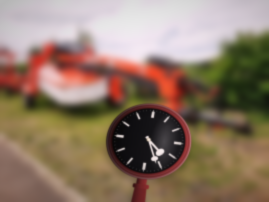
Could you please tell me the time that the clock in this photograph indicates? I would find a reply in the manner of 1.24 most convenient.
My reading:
4.26
